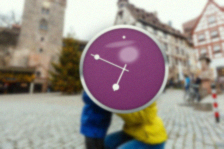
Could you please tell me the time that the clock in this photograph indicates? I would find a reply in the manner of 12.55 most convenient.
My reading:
6.49
